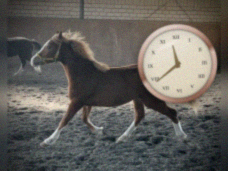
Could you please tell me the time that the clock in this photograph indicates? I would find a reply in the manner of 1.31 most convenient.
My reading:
11.39
